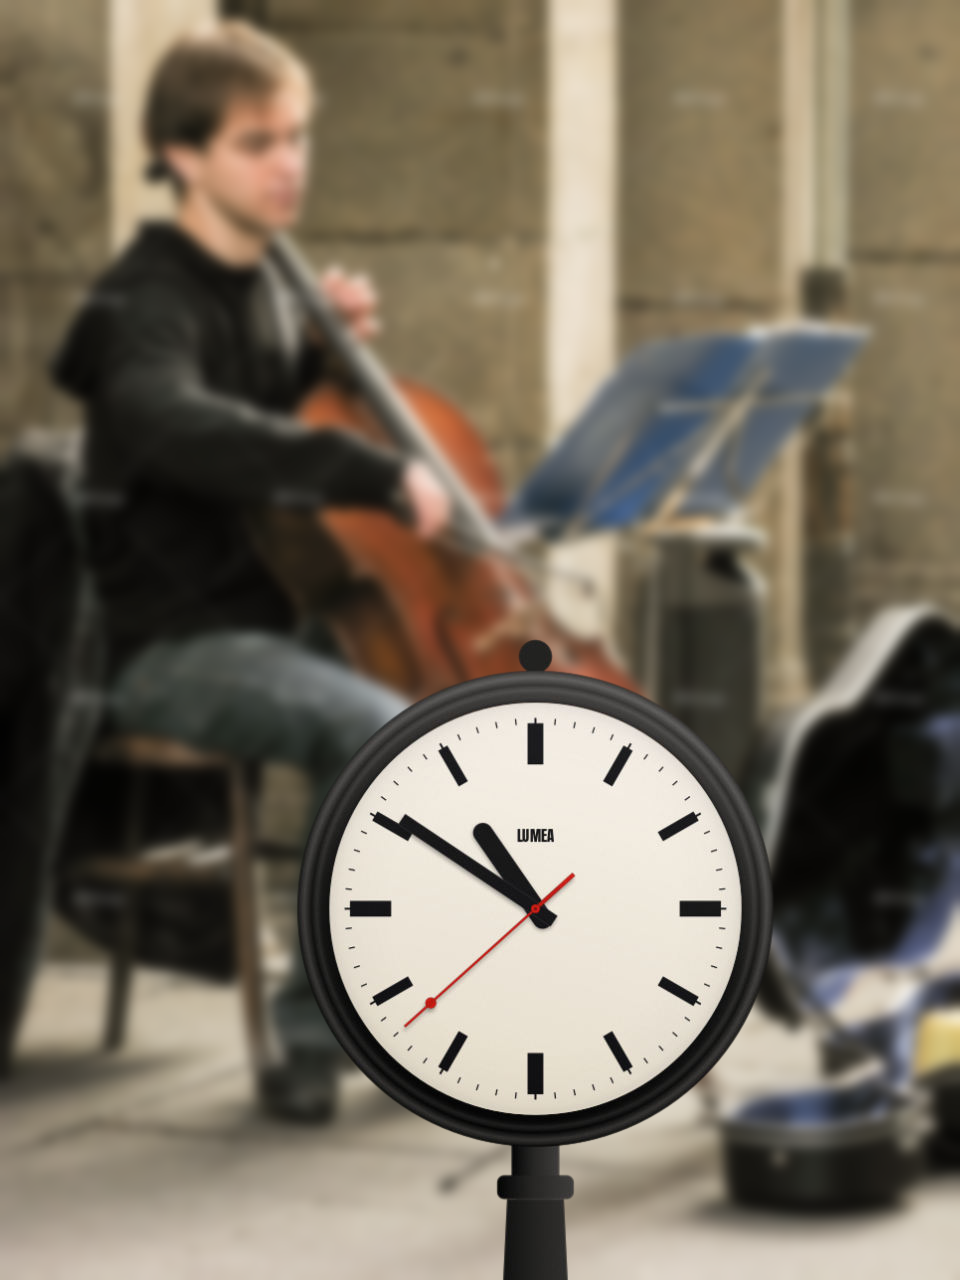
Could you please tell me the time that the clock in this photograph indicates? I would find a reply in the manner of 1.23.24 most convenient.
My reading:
10.50.38
